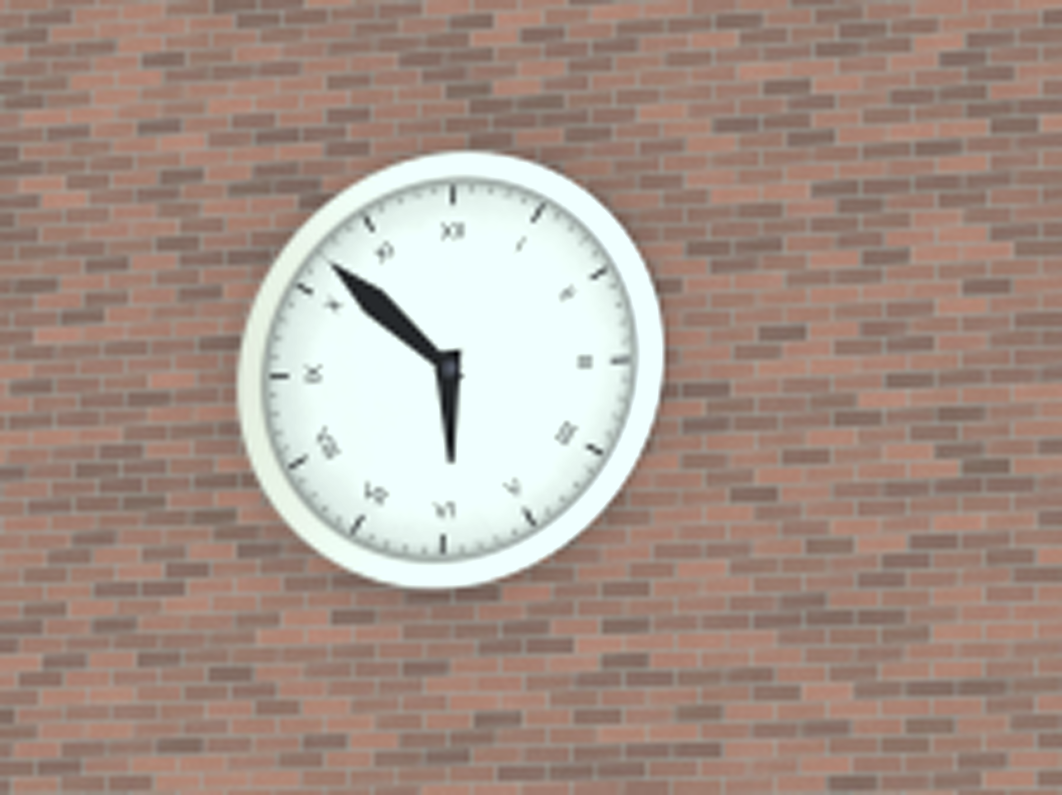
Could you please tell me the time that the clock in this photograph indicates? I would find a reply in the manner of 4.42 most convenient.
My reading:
5.52
